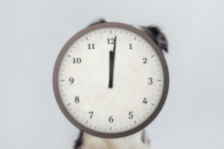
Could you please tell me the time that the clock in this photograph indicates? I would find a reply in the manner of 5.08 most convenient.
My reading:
12.01
